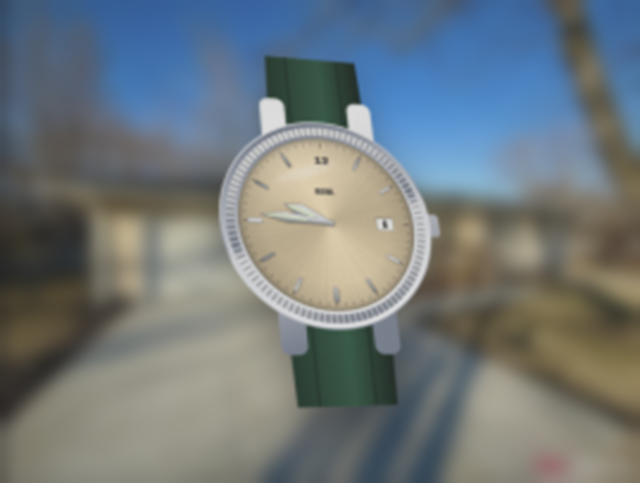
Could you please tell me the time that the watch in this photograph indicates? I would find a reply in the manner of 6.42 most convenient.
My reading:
9.46
